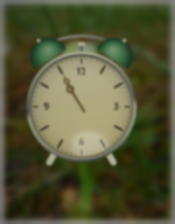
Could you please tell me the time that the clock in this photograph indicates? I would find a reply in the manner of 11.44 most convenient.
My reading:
10.55
